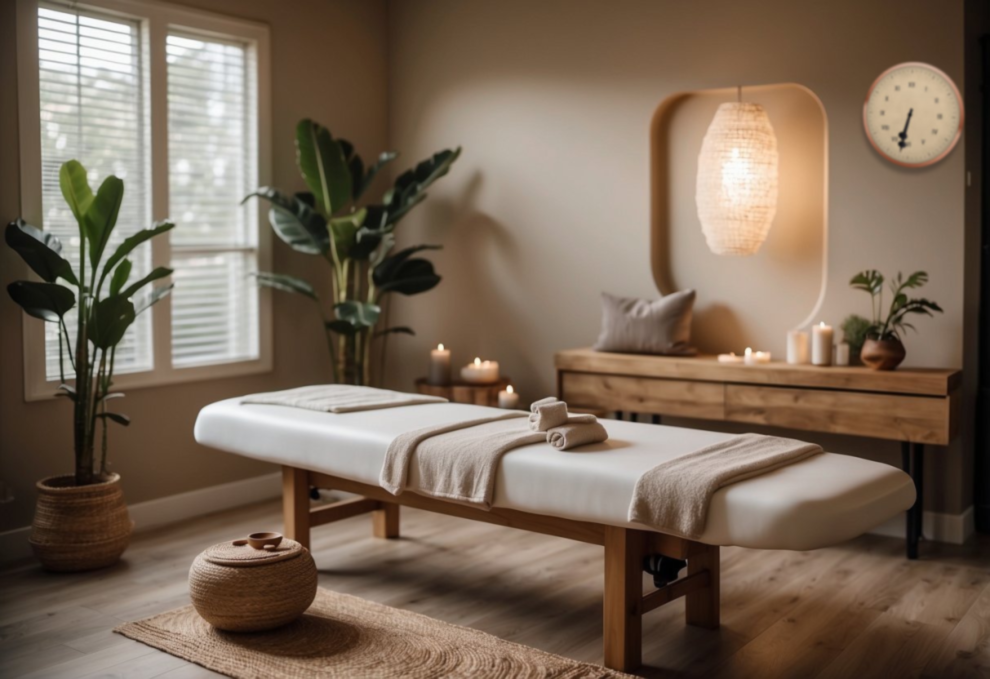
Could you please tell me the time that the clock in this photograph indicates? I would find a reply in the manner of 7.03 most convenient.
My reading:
6.32
